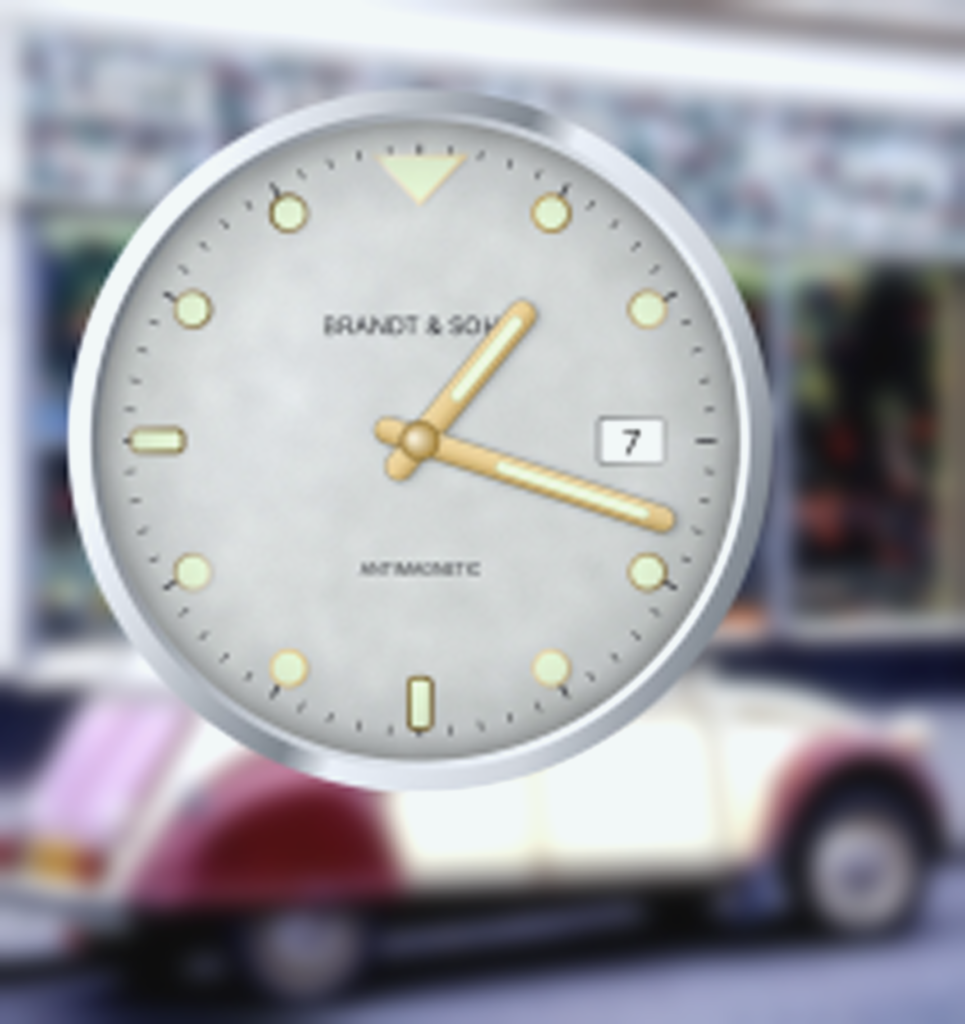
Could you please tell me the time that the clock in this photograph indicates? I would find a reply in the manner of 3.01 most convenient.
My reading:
1.18
